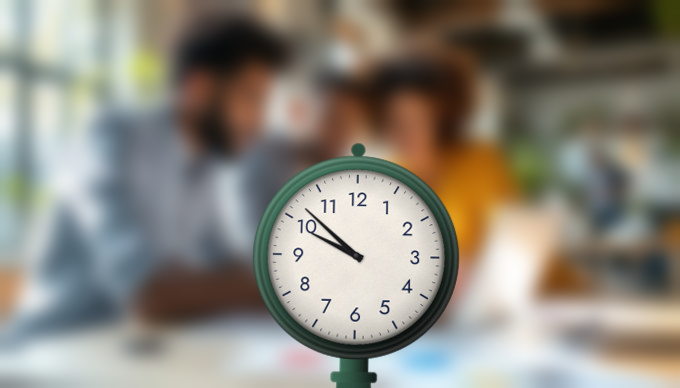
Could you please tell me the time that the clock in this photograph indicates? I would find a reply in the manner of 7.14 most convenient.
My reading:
9.52
